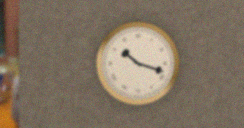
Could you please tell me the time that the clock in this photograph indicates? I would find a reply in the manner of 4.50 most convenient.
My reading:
10.18
